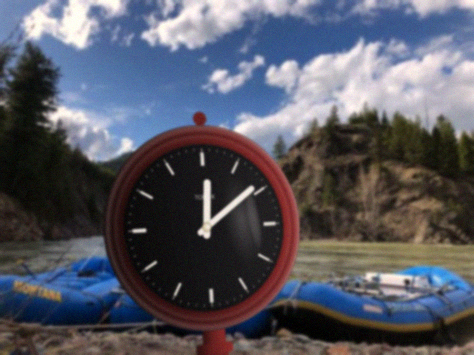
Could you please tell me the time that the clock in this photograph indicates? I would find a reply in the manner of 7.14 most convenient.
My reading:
12.09
